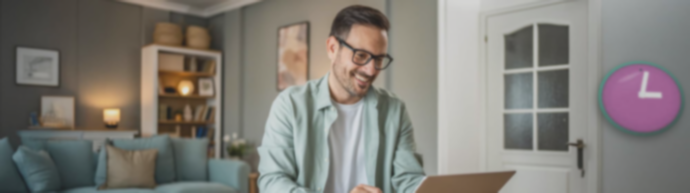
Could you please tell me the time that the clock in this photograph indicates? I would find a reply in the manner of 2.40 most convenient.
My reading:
3.02
